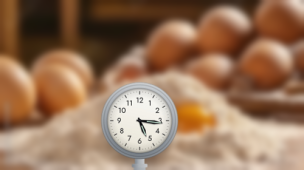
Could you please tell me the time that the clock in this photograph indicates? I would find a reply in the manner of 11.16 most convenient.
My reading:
5.16
